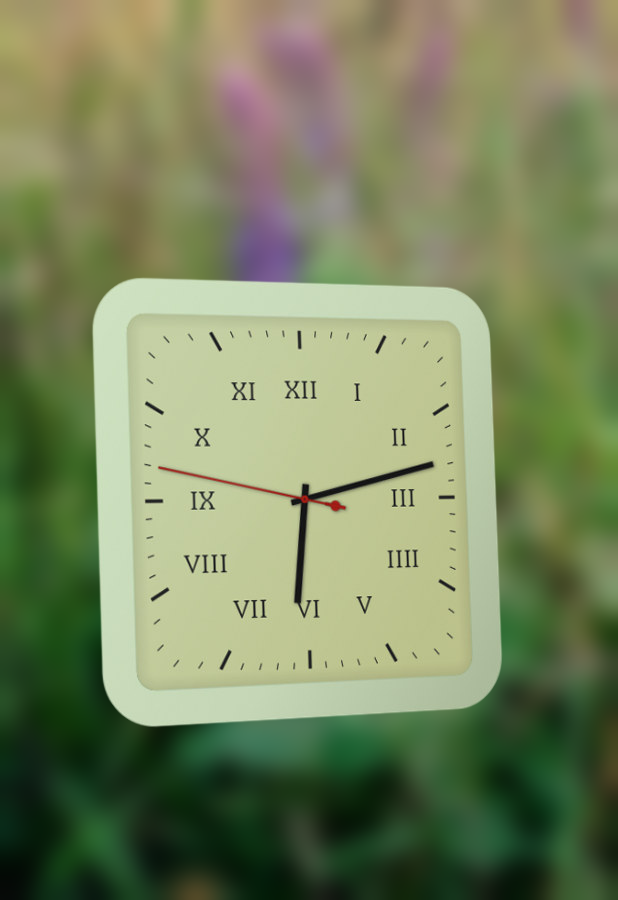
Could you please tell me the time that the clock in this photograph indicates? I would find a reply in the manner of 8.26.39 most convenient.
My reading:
6.12.47
